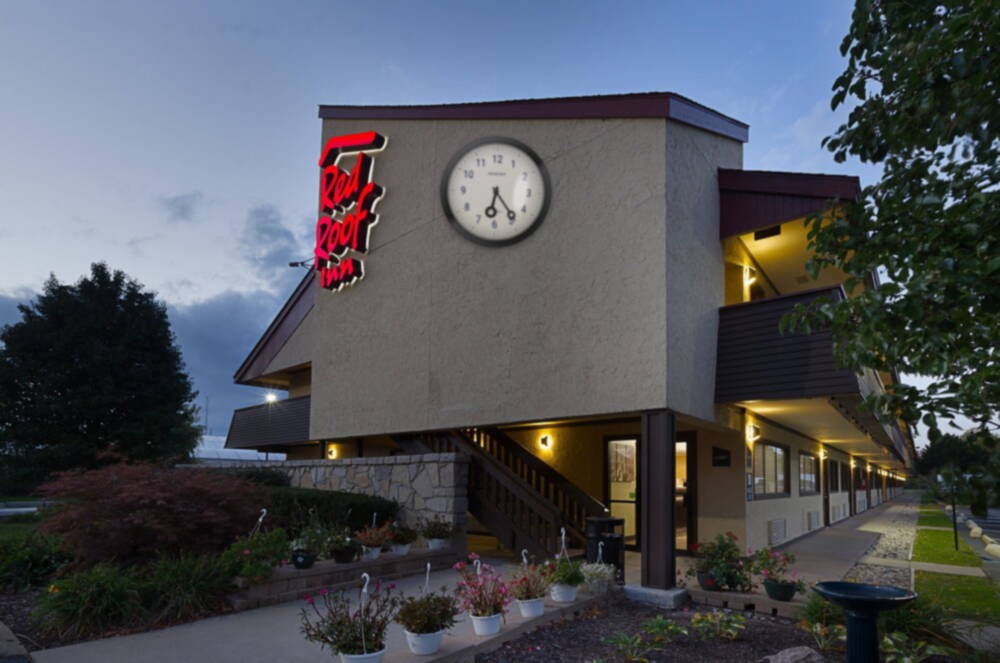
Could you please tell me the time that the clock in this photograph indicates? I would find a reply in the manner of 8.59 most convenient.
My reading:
6.24
